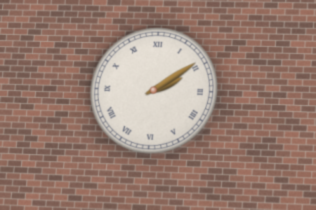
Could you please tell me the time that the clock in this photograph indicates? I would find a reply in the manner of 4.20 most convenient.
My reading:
2.09
